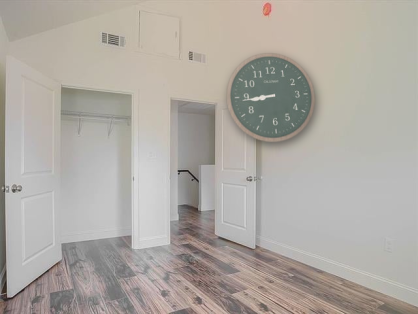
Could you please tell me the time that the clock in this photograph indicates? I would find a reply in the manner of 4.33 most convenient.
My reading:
8.44
